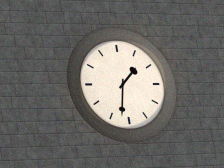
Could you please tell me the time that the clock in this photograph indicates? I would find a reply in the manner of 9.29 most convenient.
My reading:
1.32
